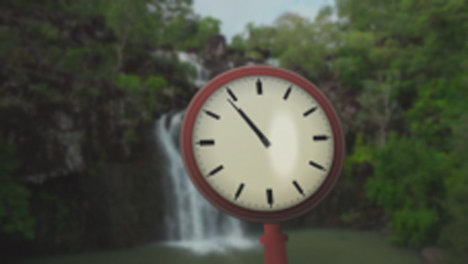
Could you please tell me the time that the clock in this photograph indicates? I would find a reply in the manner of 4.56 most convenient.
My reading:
10.54
